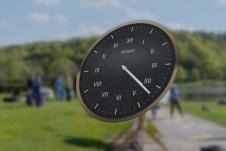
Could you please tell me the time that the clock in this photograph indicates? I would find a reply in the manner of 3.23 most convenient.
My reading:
4.22
